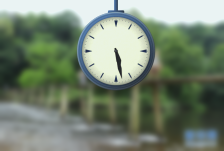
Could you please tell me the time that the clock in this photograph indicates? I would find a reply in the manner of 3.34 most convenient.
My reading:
5.28
